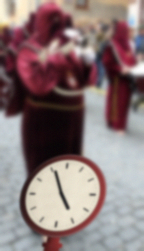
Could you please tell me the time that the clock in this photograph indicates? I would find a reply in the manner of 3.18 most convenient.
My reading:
4.56
